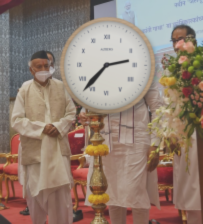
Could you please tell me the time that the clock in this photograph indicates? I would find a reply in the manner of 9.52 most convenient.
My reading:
2.37
